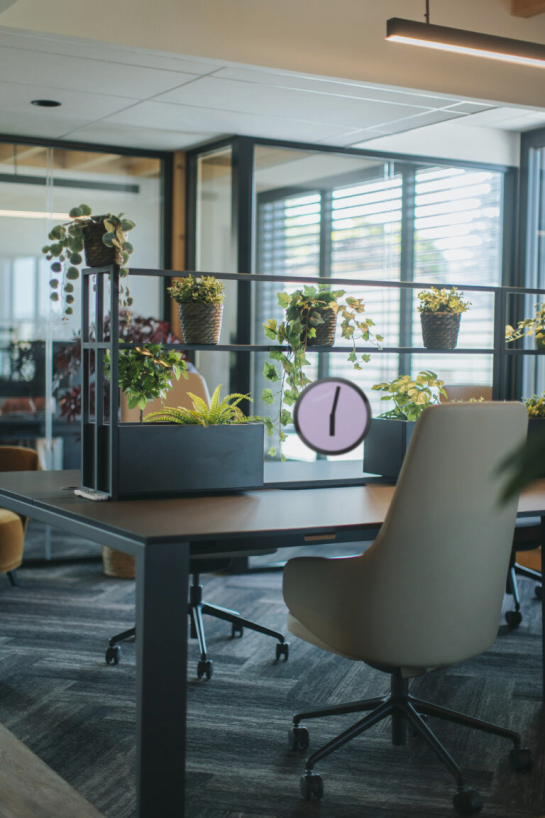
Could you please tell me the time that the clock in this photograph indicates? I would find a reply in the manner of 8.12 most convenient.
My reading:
6.02
